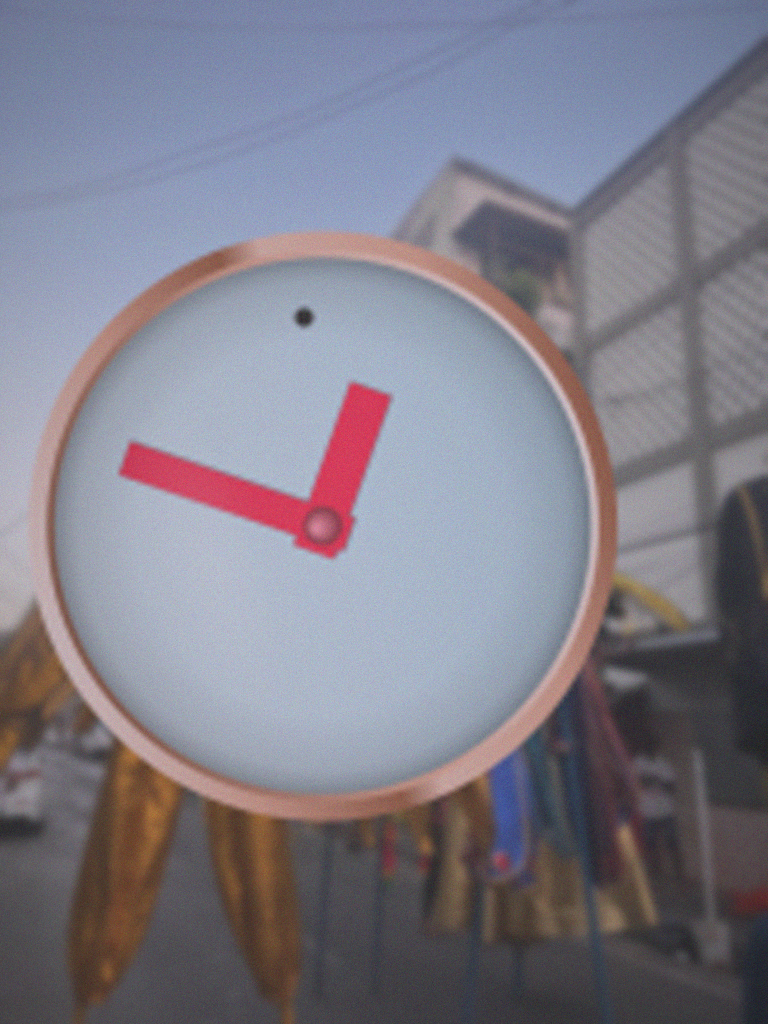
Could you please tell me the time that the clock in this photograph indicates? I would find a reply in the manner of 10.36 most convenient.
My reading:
12.49
